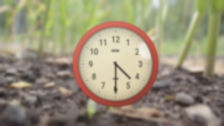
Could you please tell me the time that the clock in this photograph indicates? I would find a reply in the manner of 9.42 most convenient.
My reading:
4.30
